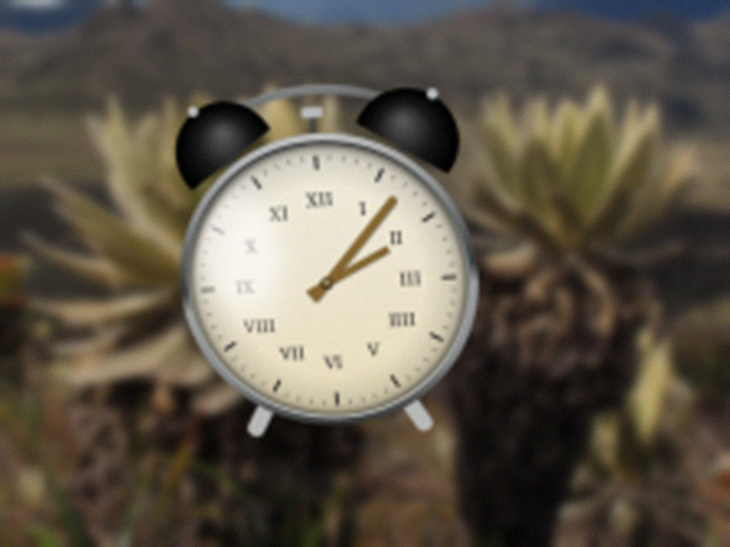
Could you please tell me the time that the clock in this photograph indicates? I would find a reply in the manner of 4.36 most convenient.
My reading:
2.07
